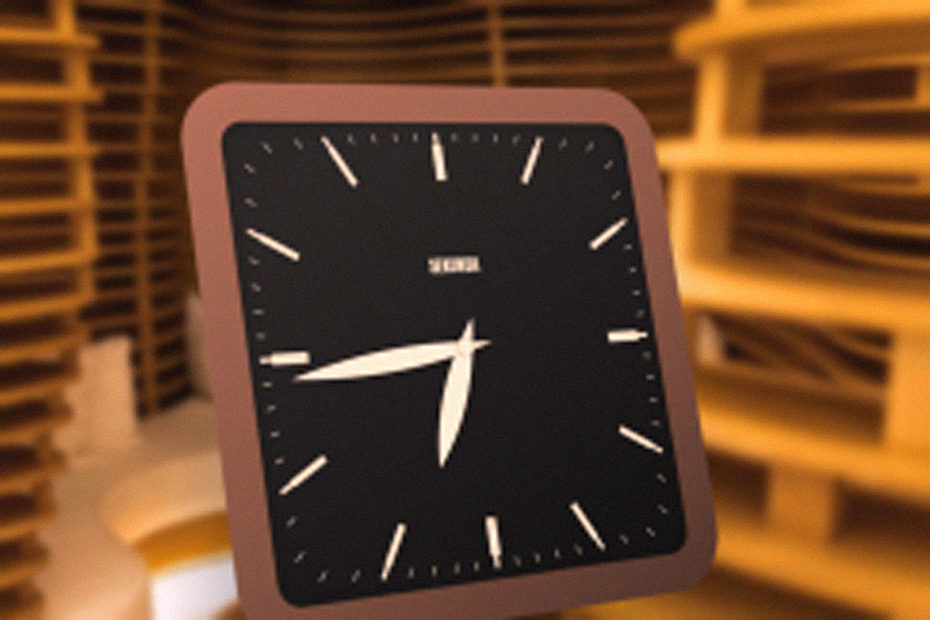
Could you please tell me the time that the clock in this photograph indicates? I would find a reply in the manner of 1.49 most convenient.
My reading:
6.44
